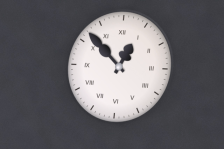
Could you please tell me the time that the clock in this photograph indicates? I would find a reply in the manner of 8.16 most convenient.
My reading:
12.52
